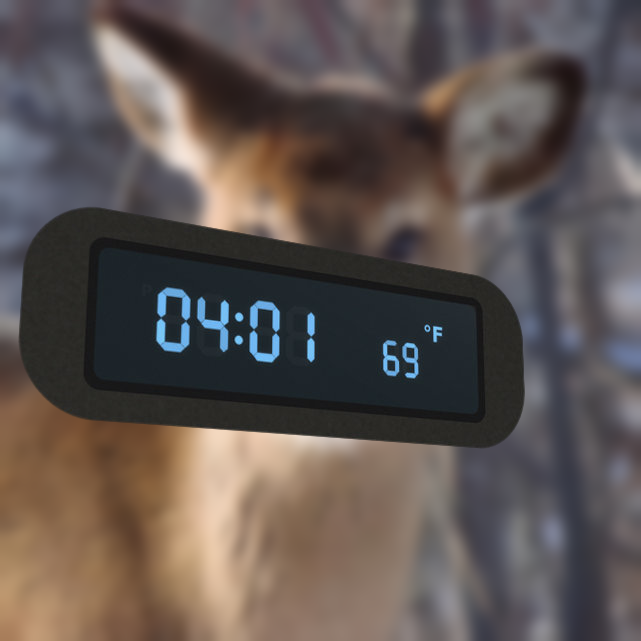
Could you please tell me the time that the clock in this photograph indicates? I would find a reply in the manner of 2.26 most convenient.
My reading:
4.01
